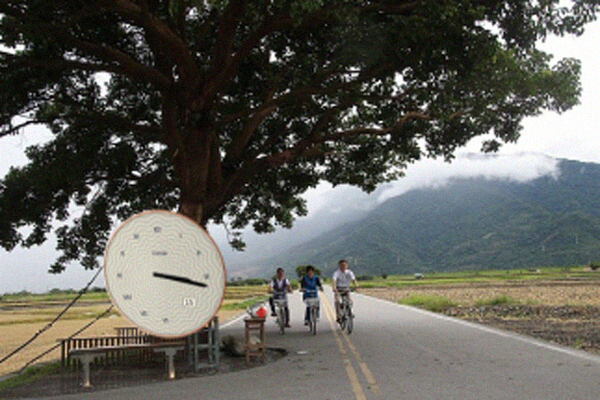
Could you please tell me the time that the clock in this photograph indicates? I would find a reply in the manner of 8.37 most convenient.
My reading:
3.17
